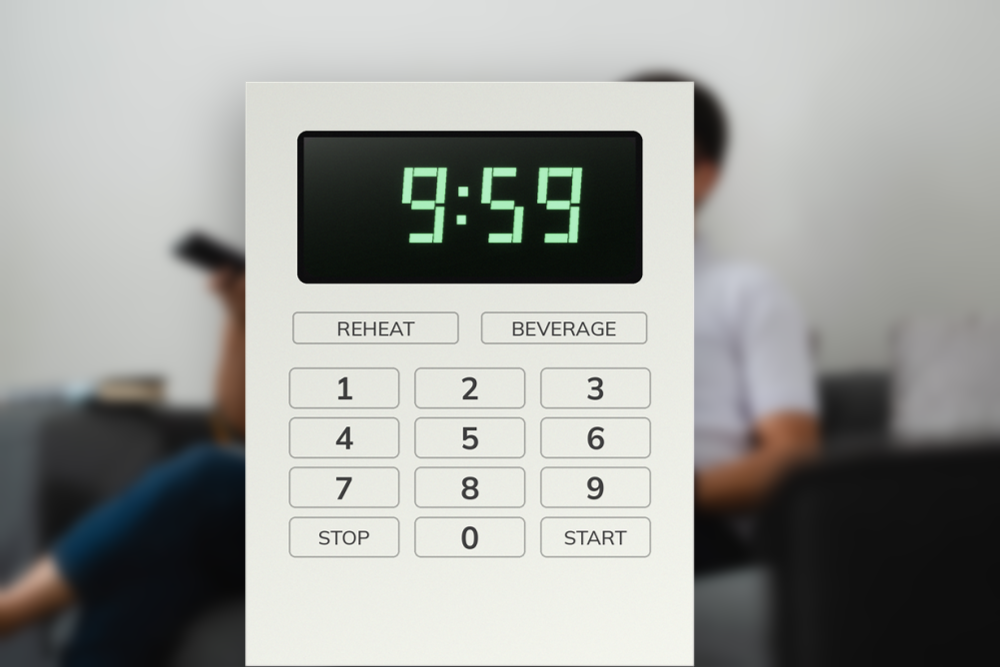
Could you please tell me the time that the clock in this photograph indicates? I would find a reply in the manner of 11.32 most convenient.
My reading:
9.59
